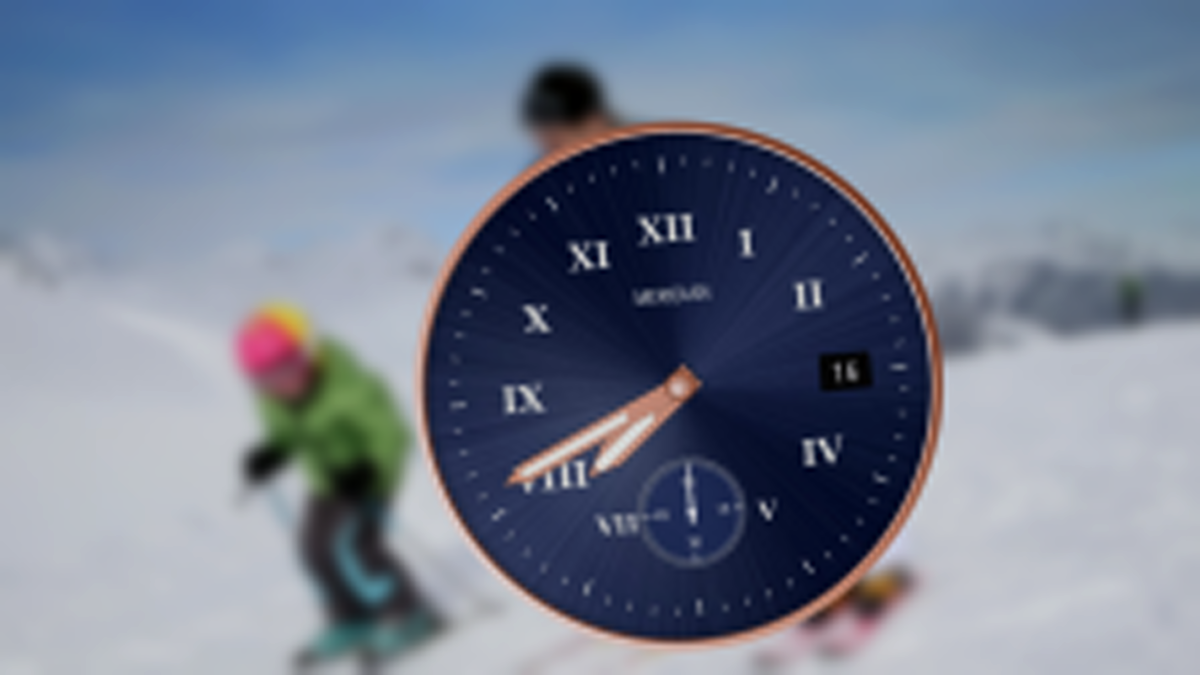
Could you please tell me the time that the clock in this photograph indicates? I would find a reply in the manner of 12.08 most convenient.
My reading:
7.41
